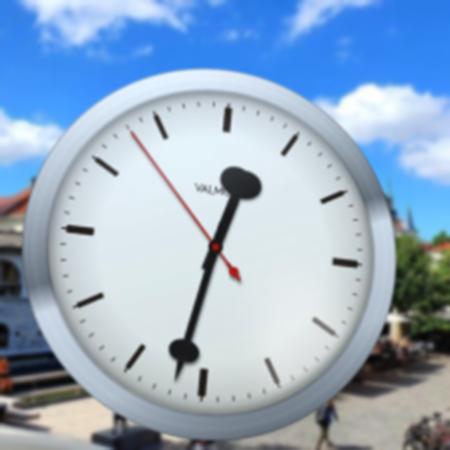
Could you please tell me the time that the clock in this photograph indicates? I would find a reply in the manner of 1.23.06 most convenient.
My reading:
12.31.53
